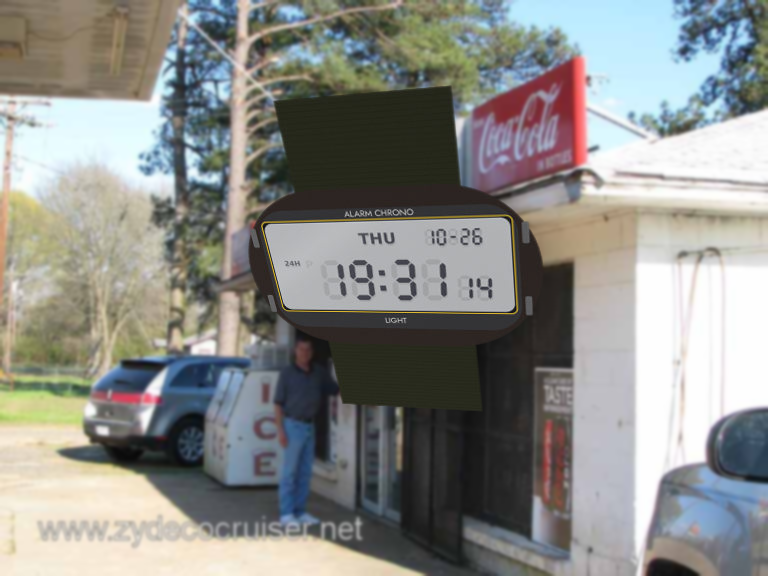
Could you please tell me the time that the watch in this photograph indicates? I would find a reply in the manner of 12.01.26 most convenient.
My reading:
19.31.14
